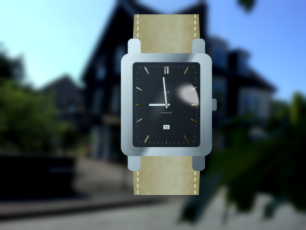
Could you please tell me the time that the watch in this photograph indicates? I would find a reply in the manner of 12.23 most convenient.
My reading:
8.59
